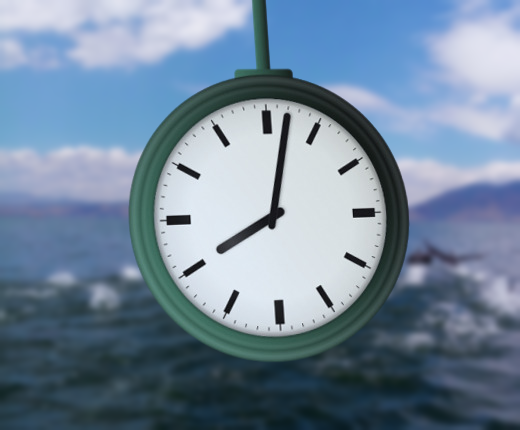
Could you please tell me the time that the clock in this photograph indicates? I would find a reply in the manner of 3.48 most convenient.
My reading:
8.02
